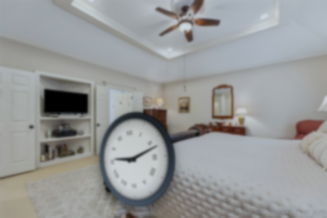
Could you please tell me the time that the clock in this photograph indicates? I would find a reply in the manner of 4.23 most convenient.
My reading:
9.12
